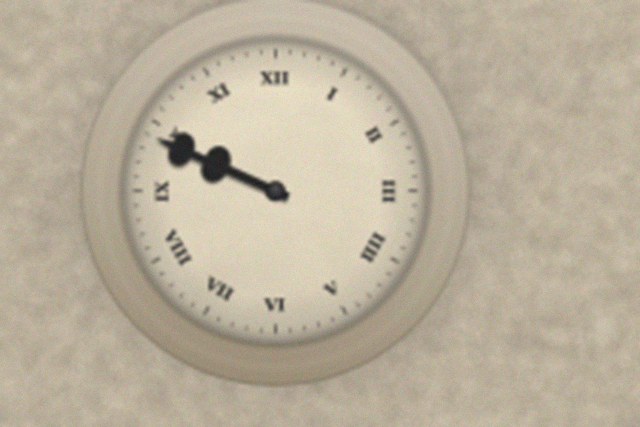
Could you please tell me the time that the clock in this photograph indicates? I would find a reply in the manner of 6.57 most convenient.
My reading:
9.49
